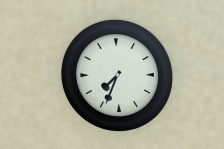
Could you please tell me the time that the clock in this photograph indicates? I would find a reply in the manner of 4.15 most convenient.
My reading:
7.34
